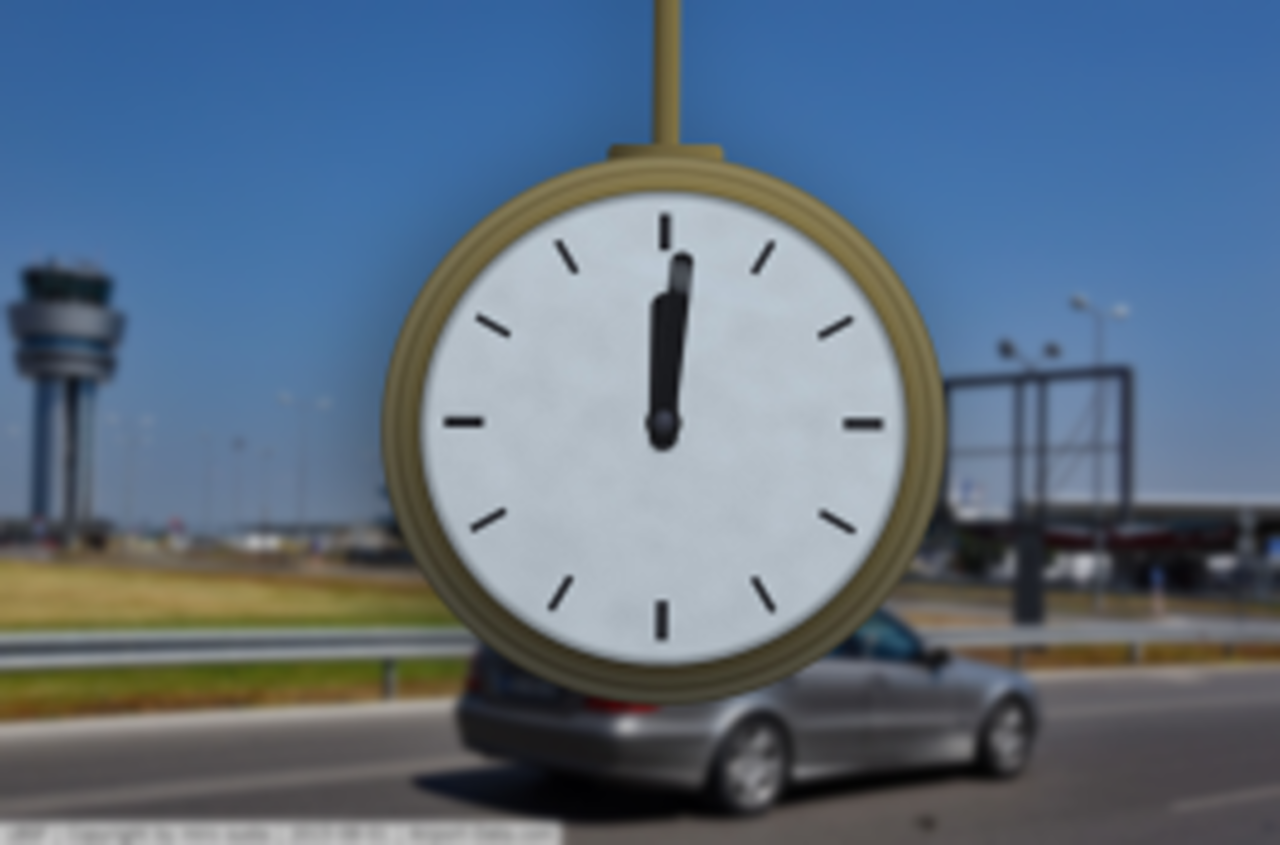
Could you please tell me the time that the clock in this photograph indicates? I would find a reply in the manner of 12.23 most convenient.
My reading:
12.01
